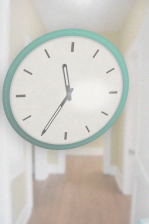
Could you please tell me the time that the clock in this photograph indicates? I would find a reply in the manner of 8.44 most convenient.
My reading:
11.35
